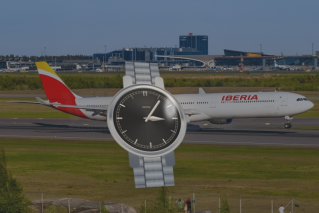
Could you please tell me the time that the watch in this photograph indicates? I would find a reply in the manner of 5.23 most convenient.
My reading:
3.06
